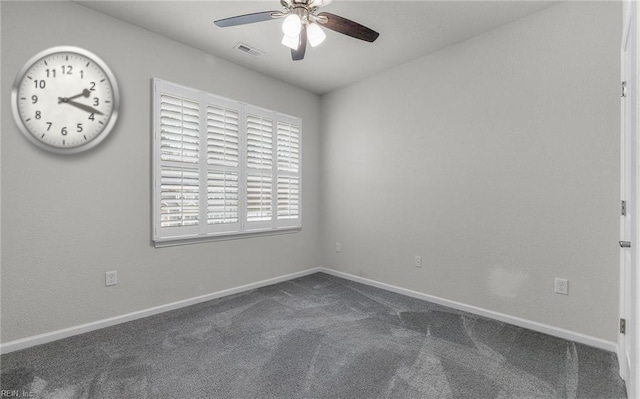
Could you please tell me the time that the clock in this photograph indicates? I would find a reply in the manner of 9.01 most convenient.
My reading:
2.18
